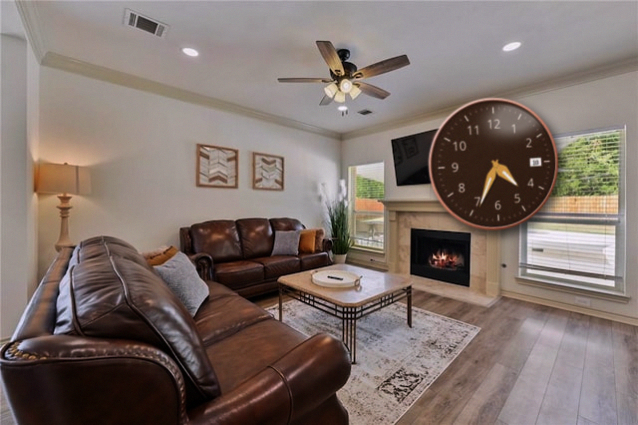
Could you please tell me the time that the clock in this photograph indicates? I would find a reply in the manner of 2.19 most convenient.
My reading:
4.34
